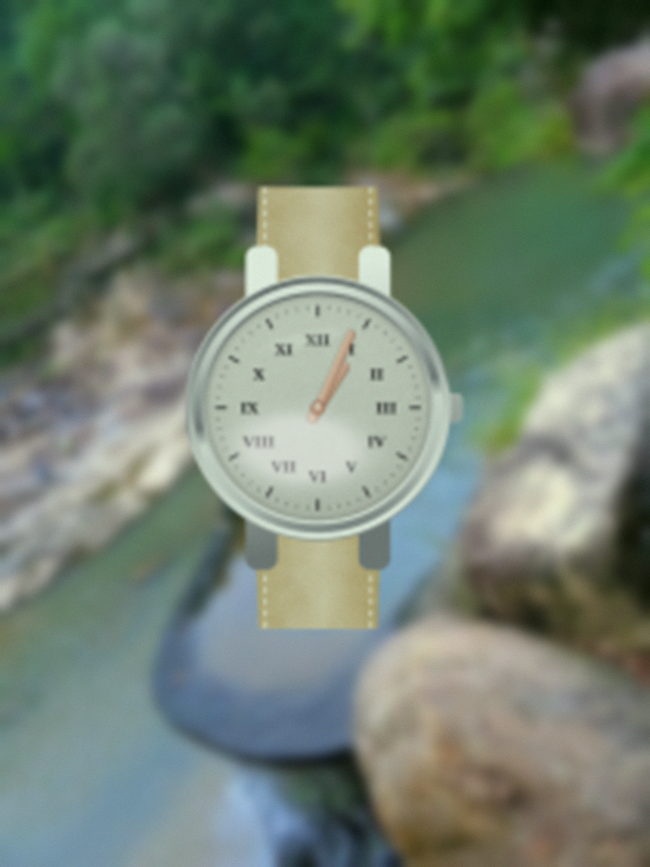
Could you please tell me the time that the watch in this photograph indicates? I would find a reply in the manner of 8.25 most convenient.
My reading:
1.04
